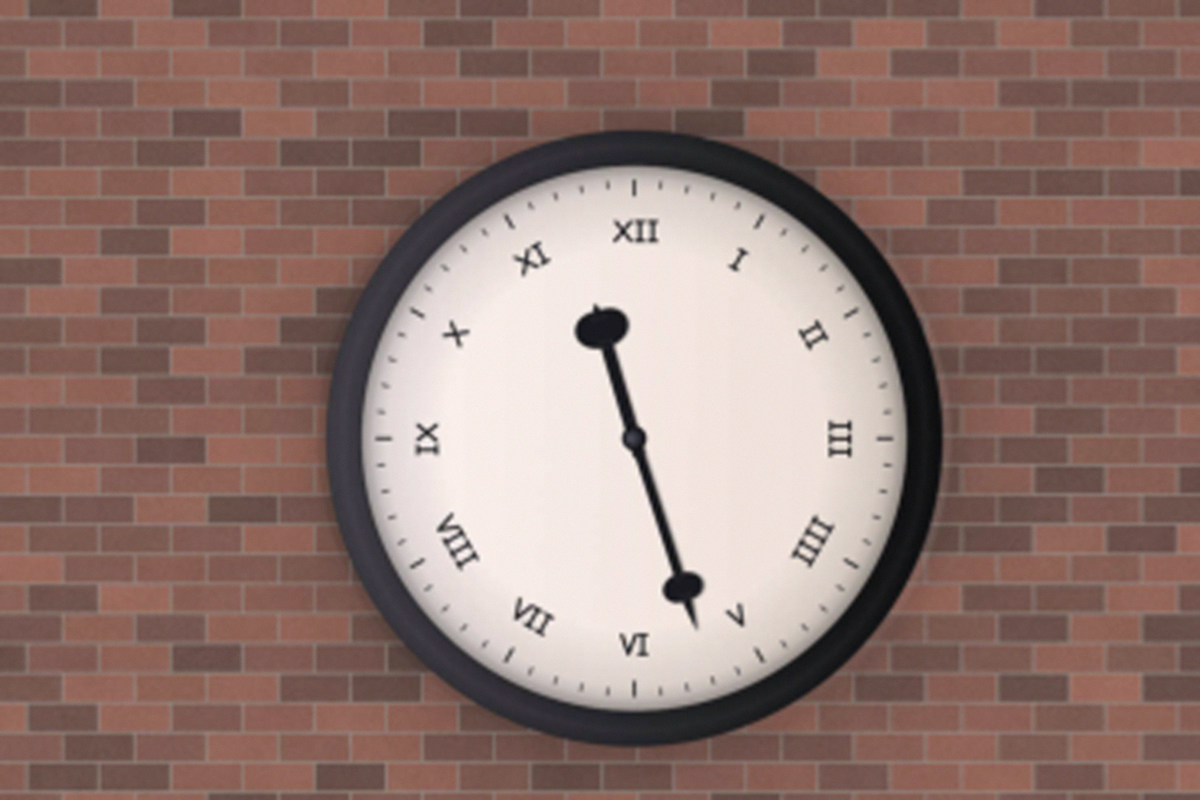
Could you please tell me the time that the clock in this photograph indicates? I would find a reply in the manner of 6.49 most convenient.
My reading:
11.27
